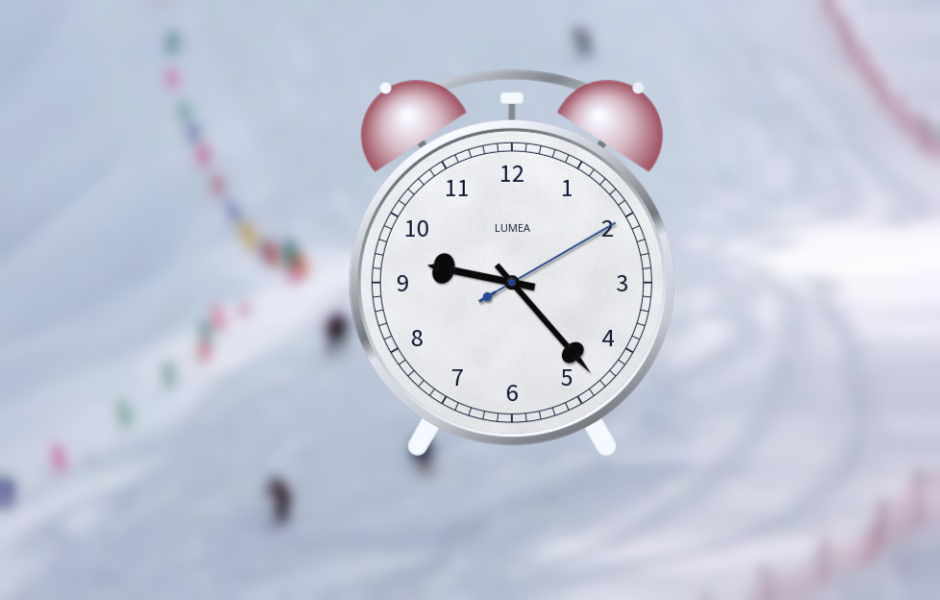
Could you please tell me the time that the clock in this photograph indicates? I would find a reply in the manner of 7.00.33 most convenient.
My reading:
9.23.10
